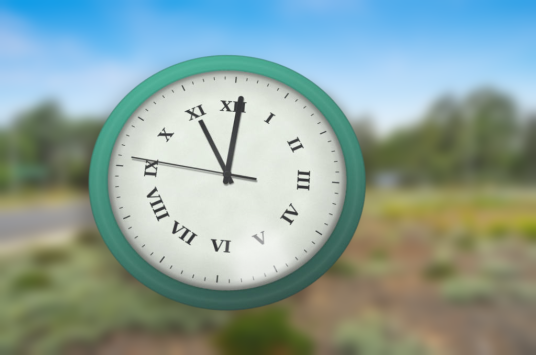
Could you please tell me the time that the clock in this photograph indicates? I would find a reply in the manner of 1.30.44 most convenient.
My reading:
11.00.46
